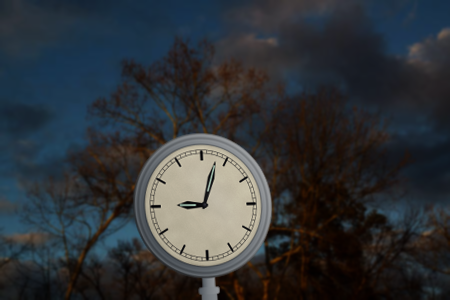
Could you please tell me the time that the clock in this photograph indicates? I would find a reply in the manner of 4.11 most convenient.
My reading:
9.03
